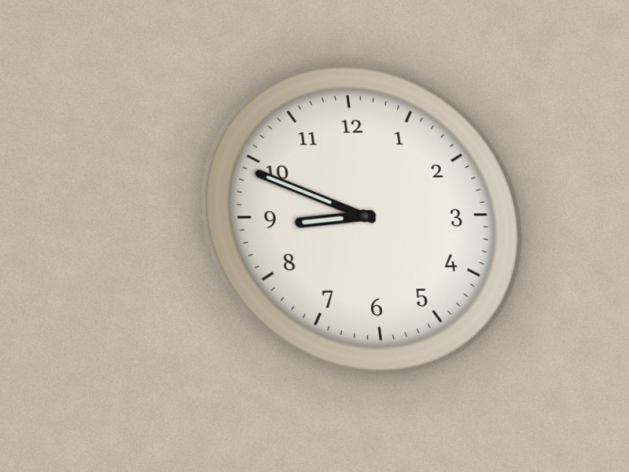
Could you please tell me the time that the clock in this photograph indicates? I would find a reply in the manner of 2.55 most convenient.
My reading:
8.49
